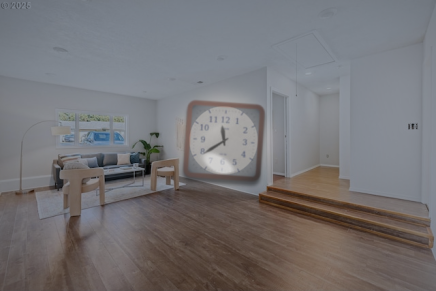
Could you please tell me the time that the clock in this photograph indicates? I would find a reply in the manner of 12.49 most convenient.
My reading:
11.39
